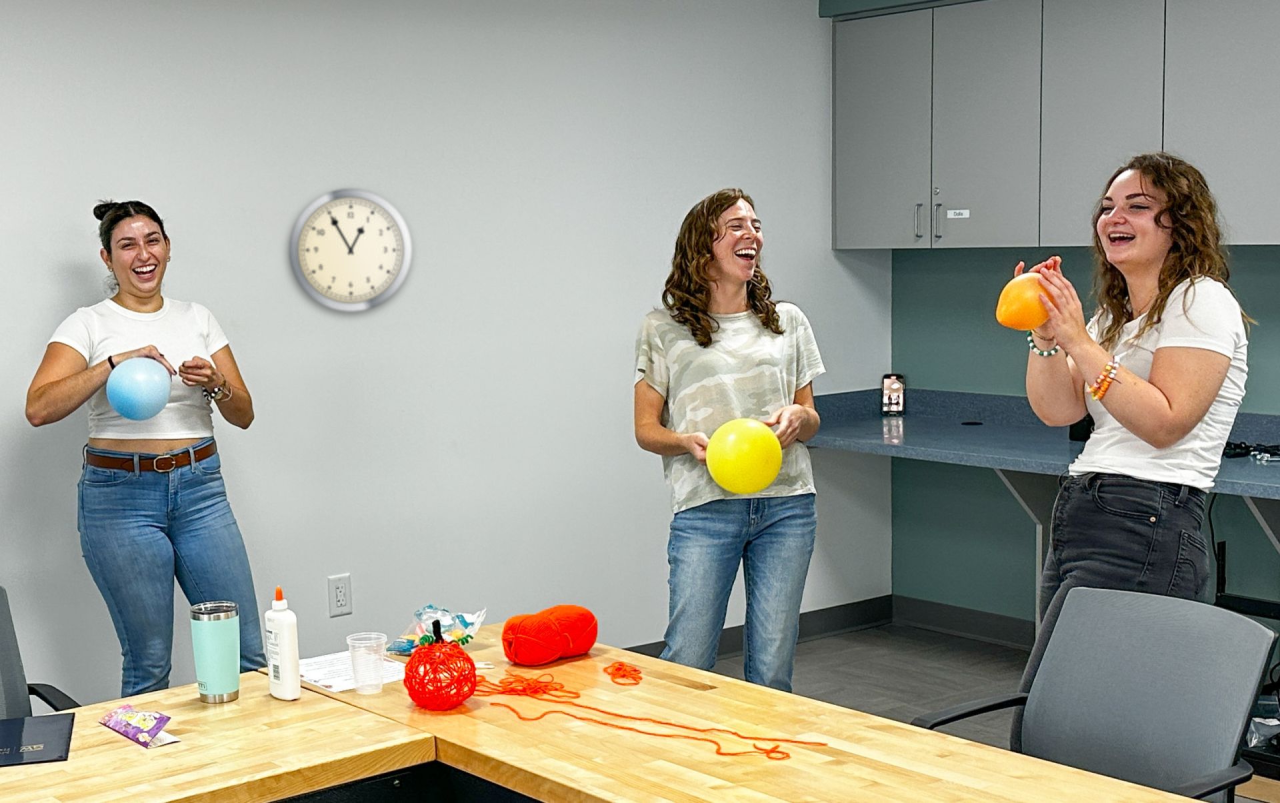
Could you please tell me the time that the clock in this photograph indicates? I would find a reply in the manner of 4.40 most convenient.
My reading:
12.55
